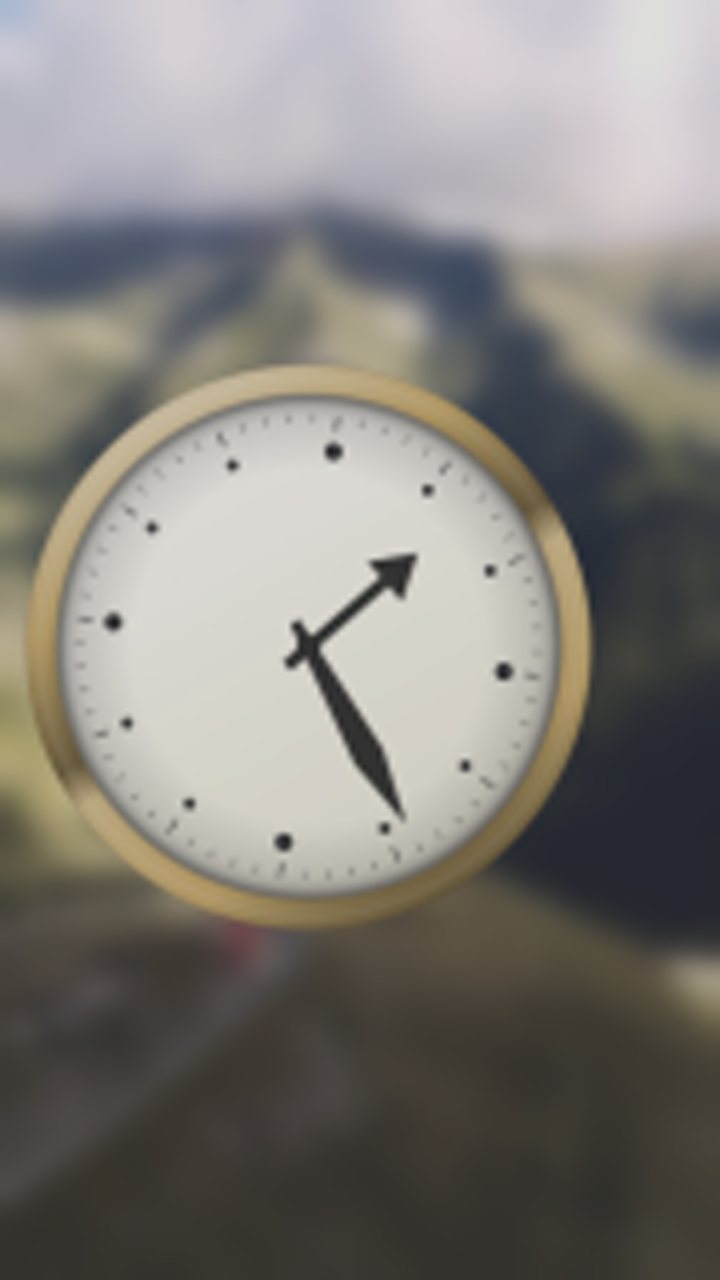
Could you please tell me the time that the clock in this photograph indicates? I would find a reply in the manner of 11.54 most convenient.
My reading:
1.24
